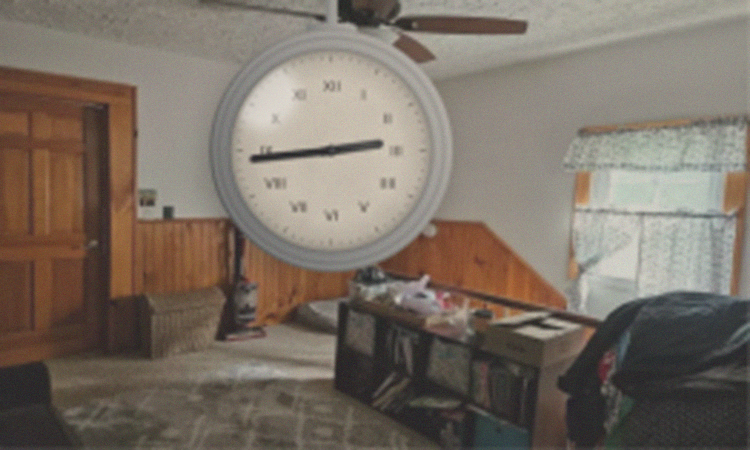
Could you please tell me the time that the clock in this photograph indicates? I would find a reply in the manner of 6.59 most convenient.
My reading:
2.44
